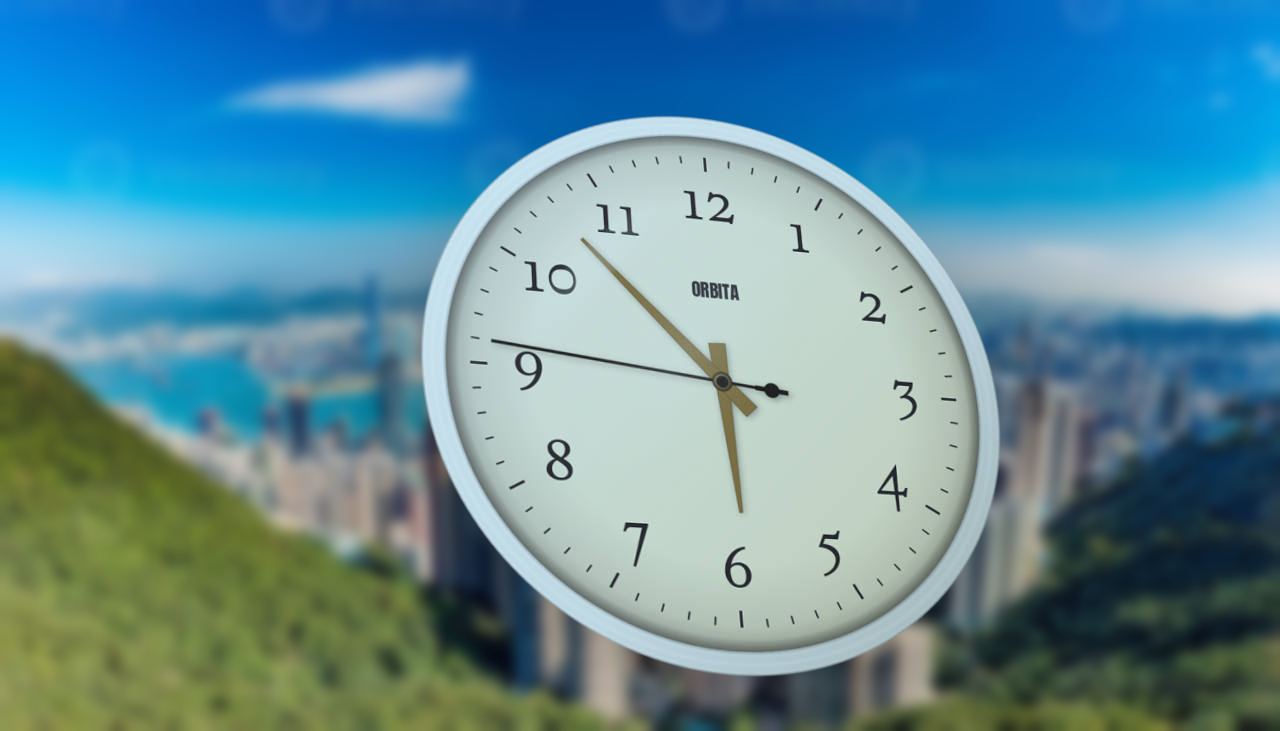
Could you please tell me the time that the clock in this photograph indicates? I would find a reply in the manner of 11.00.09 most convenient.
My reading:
5.52.46
